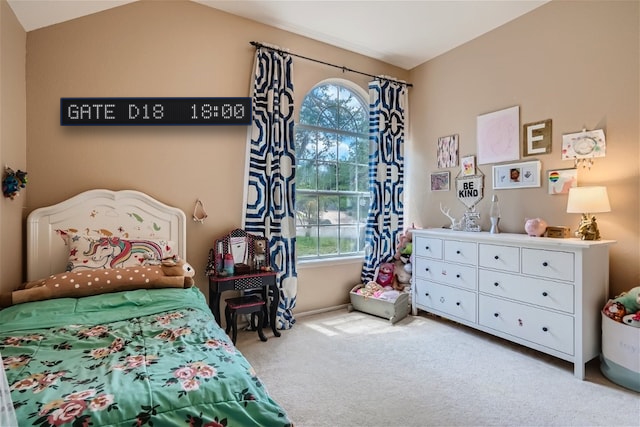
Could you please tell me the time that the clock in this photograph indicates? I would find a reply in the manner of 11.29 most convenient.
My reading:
18.00
